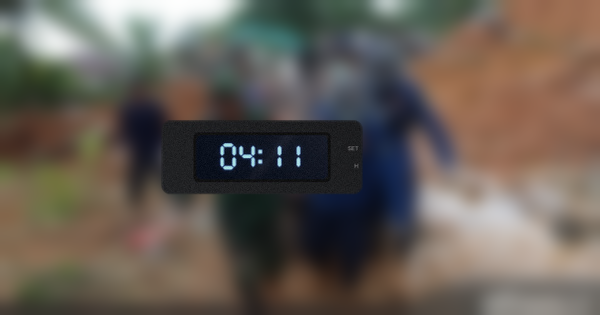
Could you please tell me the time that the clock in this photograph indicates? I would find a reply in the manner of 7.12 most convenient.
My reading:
4.11
